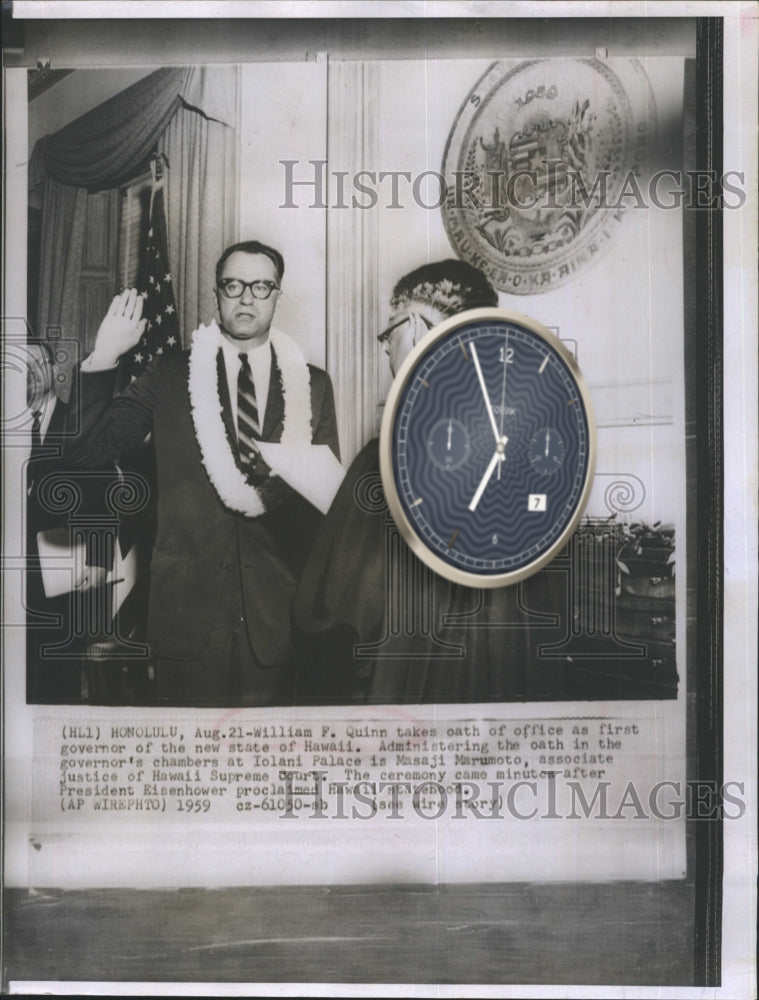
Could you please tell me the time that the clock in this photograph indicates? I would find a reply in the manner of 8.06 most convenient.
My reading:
6.56
